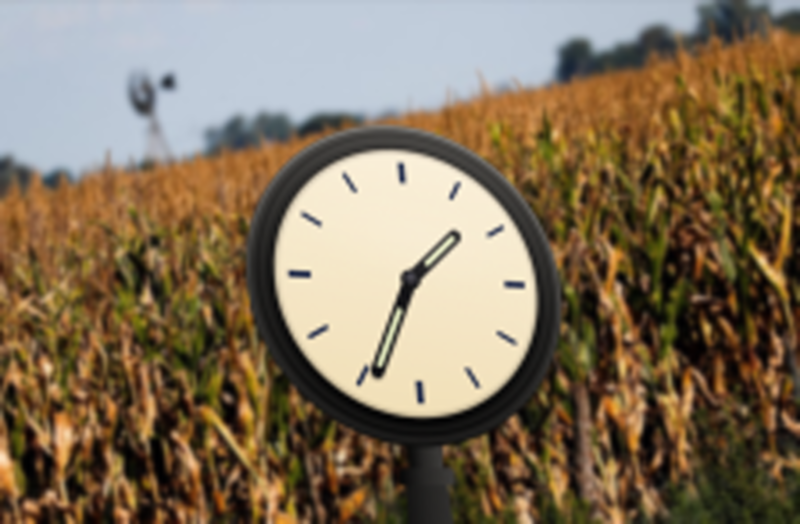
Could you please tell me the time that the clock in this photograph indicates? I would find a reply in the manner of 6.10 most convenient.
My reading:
1.34
